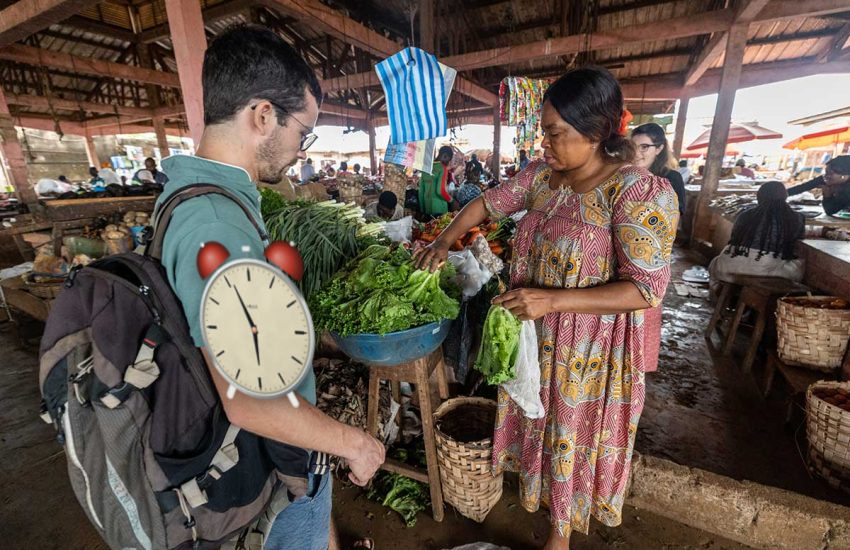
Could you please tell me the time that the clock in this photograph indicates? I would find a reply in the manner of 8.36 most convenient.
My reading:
5.56
